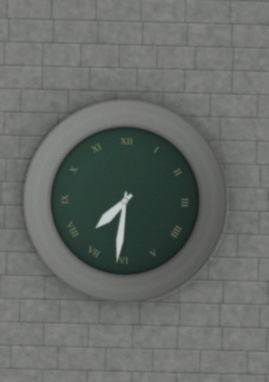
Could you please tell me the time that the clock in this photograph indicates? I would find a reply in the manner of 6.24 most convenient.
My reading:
7.31
